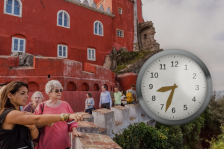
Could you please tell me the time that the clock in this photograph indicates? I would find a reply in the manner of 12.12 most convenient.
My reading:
8.33
